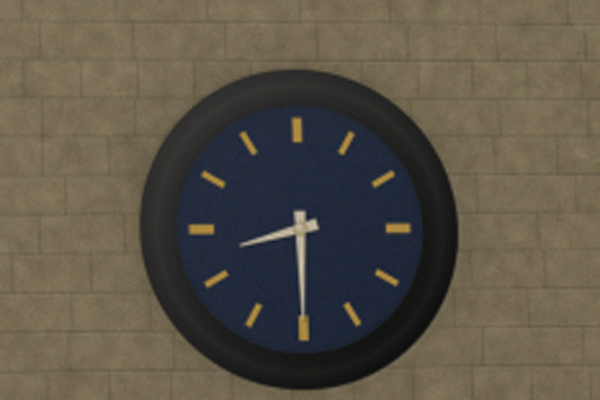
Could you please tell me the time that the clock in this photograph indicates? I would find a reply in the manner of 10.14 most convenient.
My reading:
8.30
